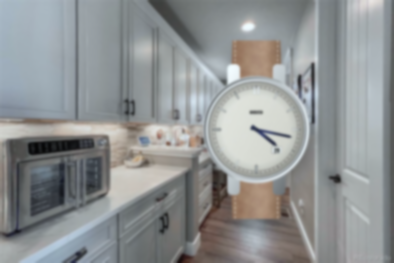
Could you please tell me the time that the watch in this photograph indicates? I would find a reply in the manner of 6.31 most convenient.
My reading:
4.17
